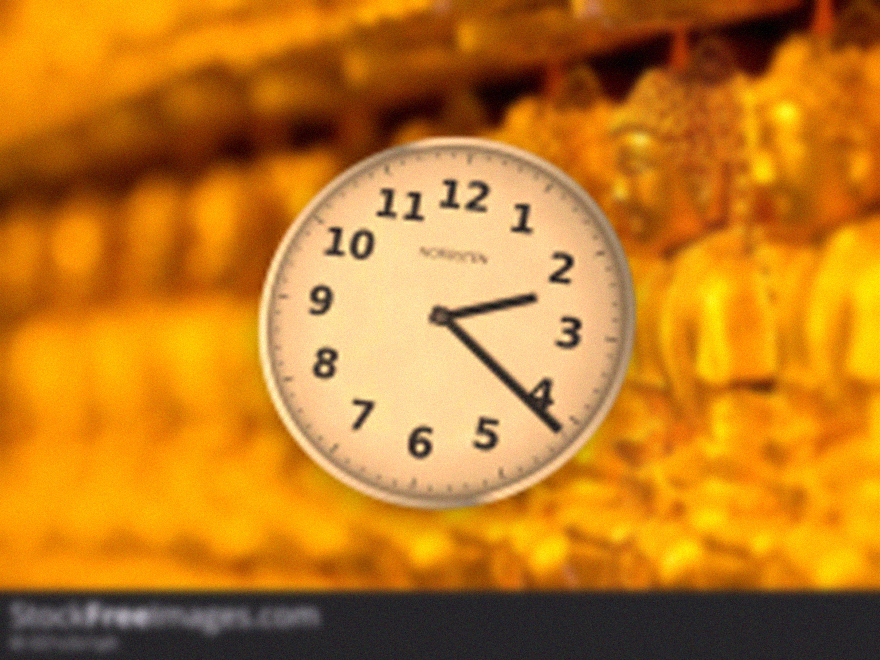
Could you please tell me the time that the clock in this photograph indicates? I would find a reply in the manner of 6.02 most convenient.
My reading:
2.21
